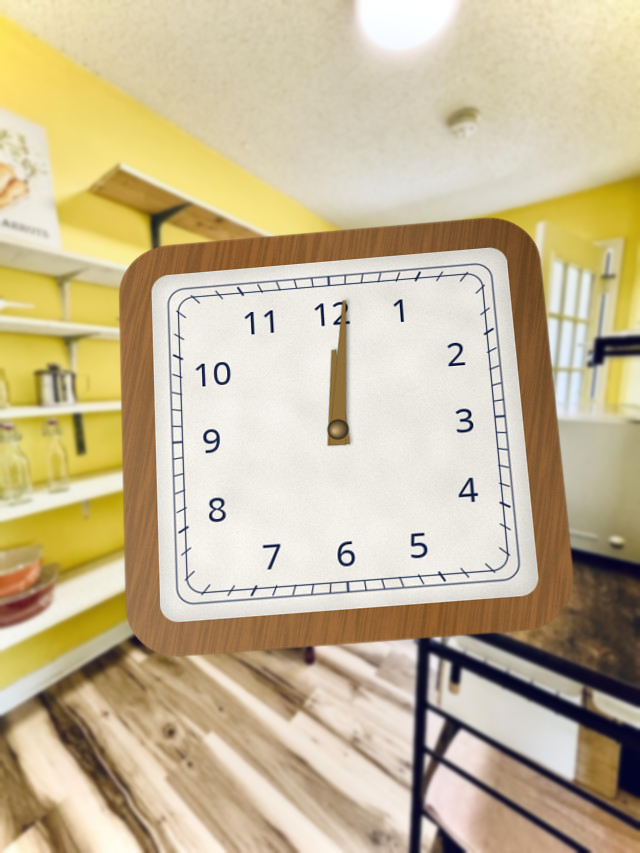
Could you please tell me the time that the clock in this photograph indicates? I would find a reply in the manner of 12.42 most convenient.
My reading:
12.01
